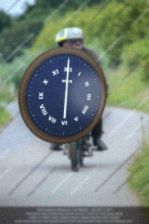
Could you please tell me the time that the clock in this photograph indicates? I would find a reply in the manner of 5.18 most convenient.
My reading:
6.00
